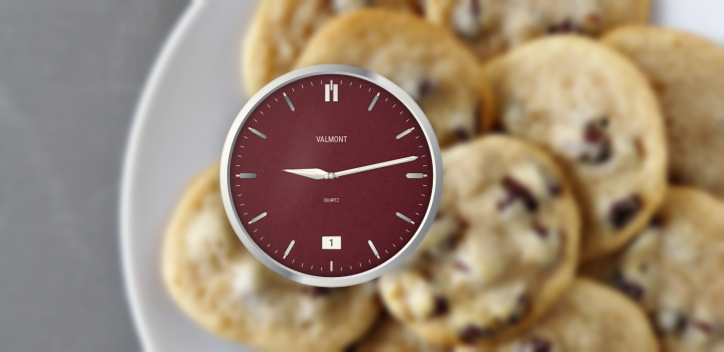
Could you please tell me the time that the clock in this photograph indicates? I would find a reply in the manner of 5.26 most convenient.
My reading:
9.13
